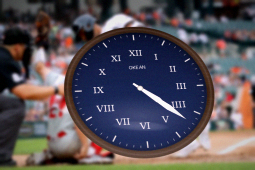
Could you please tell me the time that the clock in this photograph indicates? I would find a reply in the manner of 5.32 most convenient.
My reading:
4.22
